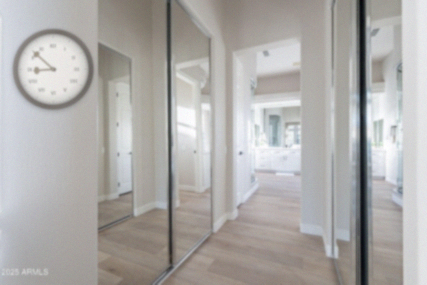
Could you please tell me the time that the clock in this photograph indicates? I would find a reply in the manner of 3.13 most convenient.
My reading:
8.52
